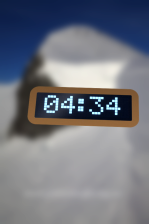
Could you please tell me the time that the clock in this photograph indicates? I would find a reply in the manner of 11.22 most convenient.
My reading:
4.34
